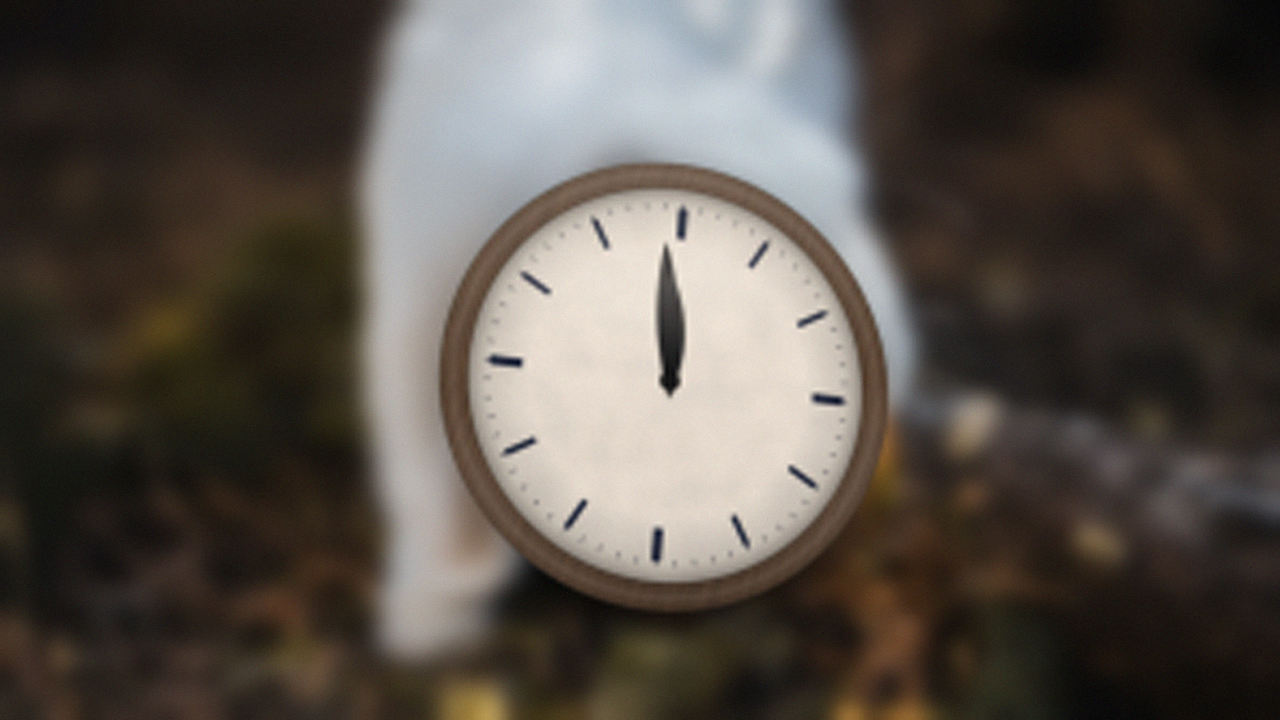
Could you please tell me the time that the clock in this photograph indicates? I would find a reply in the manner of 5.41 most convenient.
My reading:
11.59
